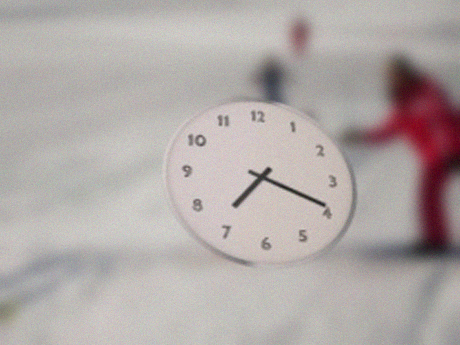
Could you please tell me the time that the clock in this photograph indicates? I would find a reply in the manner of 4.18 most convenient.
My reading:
7.19
